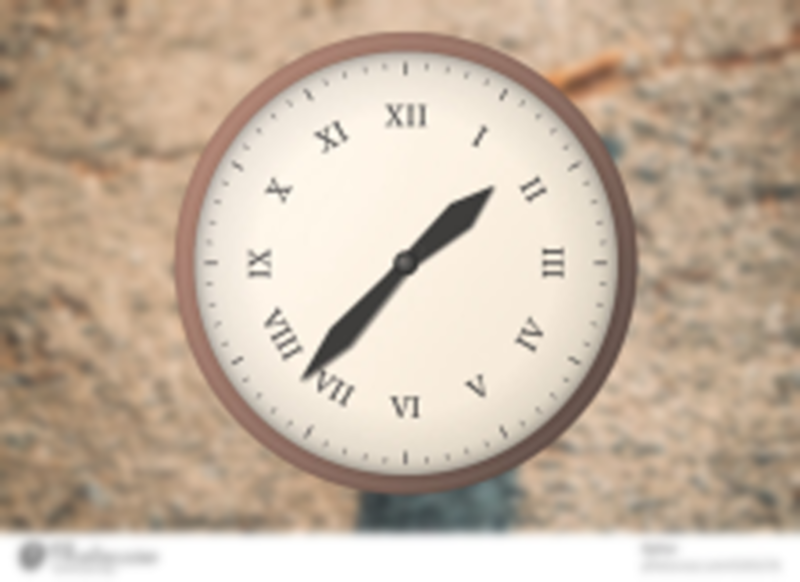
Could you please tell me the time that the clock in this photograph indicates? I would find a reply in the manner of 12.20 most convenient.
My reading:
1.37
